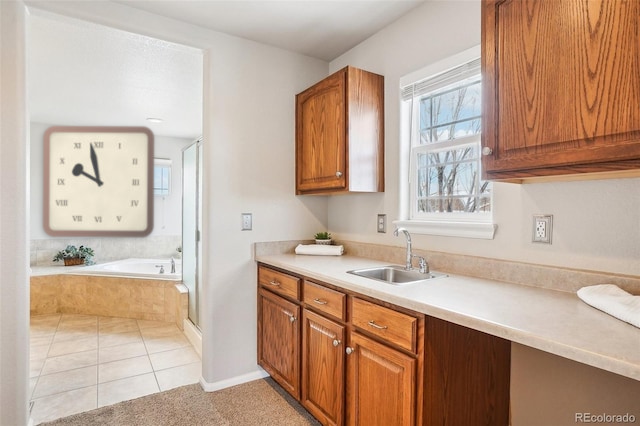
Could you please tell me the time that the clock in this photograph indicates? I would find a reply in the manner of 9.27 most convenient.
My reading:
9.58
